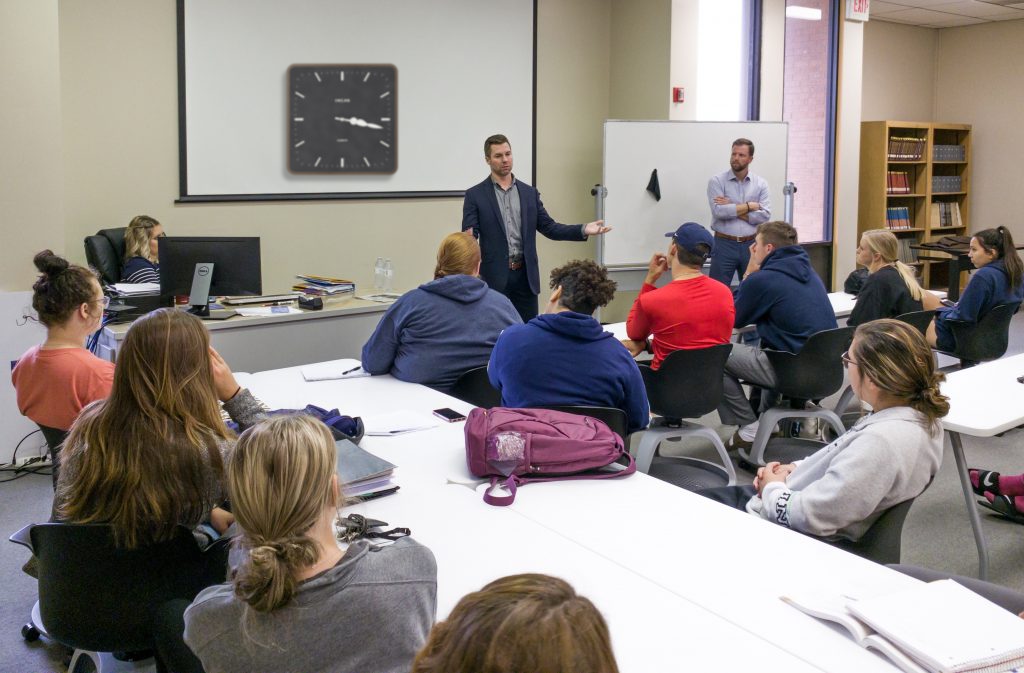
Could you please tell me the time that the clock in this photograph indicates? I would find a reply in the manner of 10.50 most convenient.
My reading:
3.17
